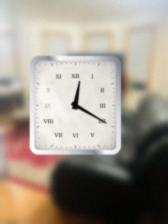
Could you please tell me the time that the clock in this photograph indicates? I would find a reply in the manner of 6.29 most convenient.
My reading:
12.20
